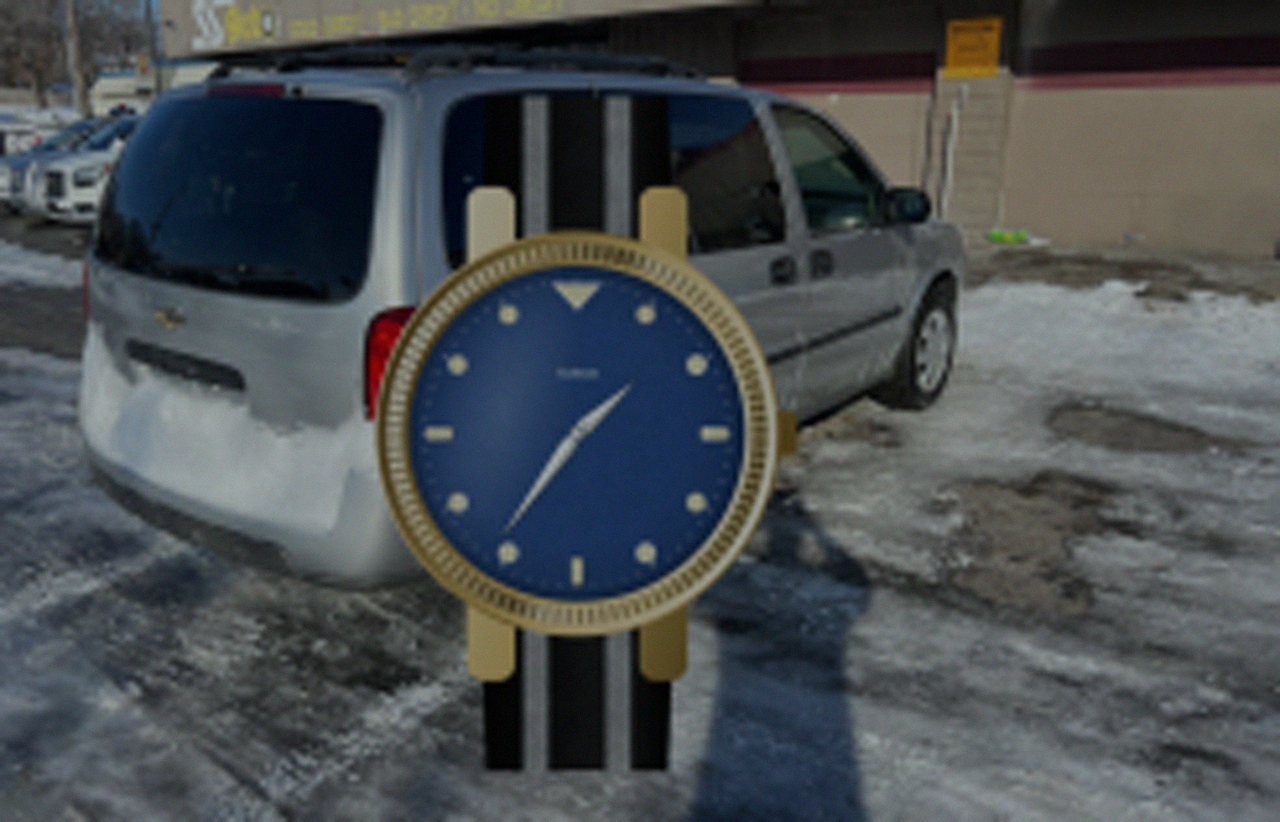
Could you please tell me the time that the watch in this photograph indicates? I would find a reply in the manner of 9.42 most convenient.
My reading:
1.36
